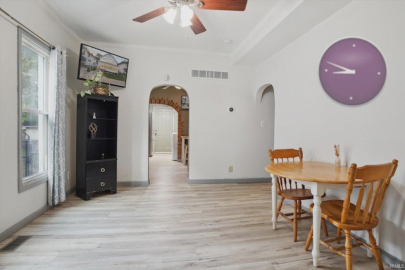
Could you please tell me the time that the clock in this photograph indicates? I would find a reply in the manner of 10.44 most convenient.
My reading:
8.48
